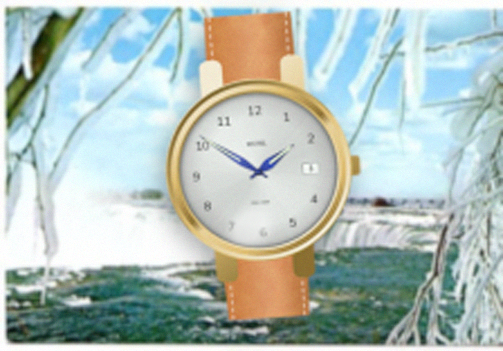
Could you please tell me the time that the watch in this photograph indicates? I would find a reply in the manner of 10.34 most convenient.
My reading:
1.51
